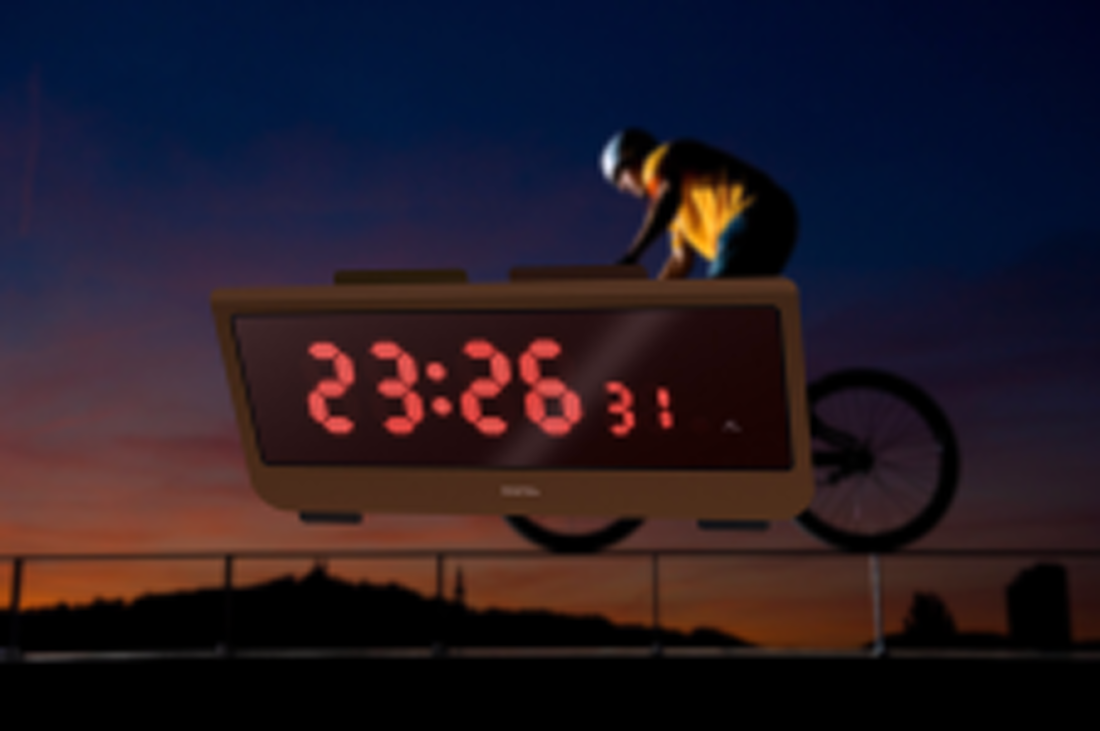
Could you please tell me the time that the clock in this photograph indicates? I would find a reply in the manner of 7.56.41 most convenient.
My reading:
23.26.31
